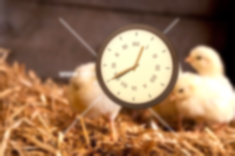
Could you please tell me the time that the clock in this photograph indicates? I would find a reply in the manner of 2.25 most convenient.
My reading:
12.40
